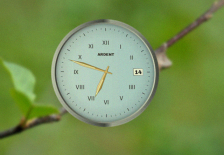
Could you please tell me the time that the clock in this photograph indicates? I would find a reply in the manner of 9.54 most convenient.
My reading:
6.48
